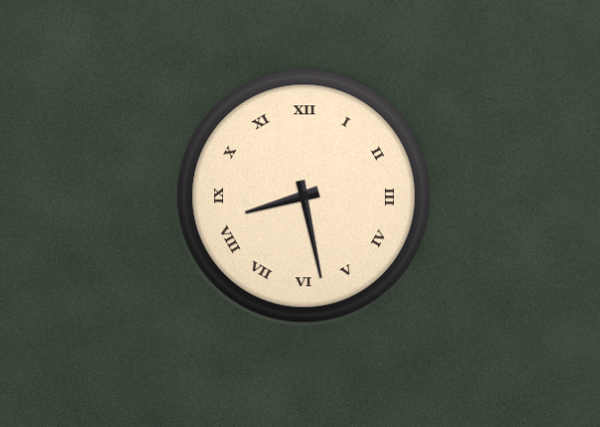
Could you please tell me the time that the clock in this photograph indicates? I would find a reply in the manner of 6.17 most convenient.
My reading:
8.28
